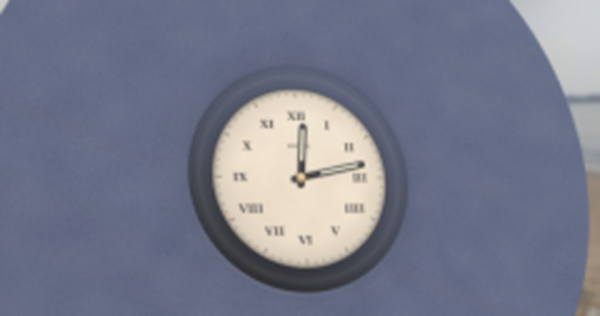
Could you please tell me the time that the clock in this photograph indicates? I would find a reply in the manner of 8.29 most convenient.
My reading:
12.13
